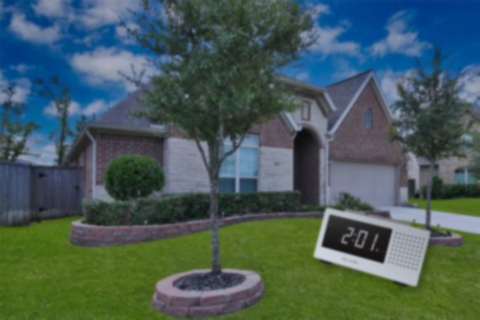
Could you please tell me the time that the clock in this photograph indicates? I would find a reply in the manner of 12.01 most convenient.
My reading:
2.01
